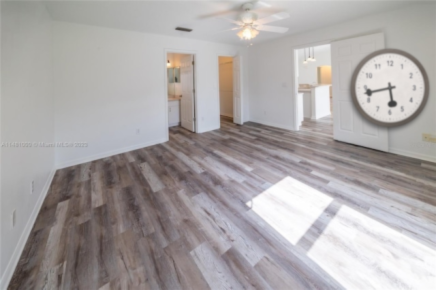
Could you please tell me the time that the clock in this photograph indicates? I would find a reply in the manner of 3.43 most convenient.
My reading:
5.43
